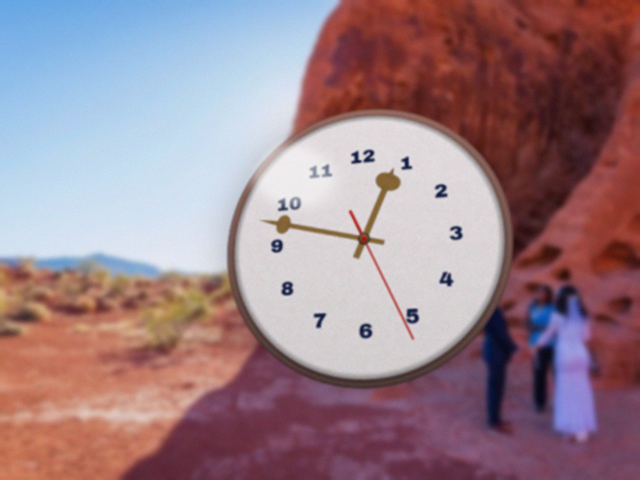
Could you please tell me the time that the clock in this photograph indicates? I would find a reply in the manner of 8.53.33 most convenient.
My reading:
12.47.26
